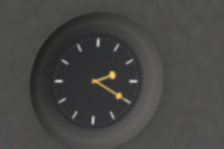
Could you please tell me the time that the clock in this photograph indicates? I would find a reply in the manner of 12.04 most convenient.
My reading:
2.20
